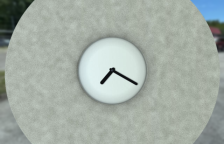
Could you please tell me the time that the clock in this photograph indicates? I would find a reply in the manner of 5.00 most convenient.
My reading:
7.20
